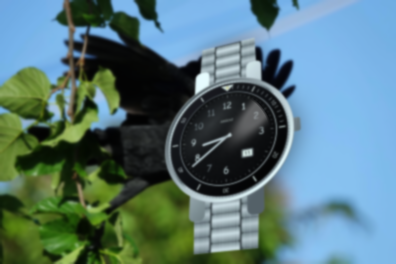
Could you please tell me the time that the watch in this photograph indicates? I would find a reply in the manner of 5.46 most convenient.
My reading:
8.39
